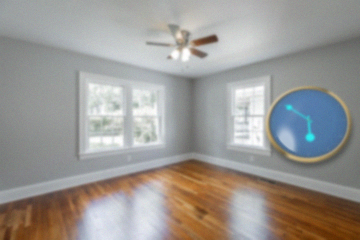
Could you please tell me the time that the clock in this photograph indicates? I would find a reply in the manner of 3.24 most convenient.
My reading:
5.51
